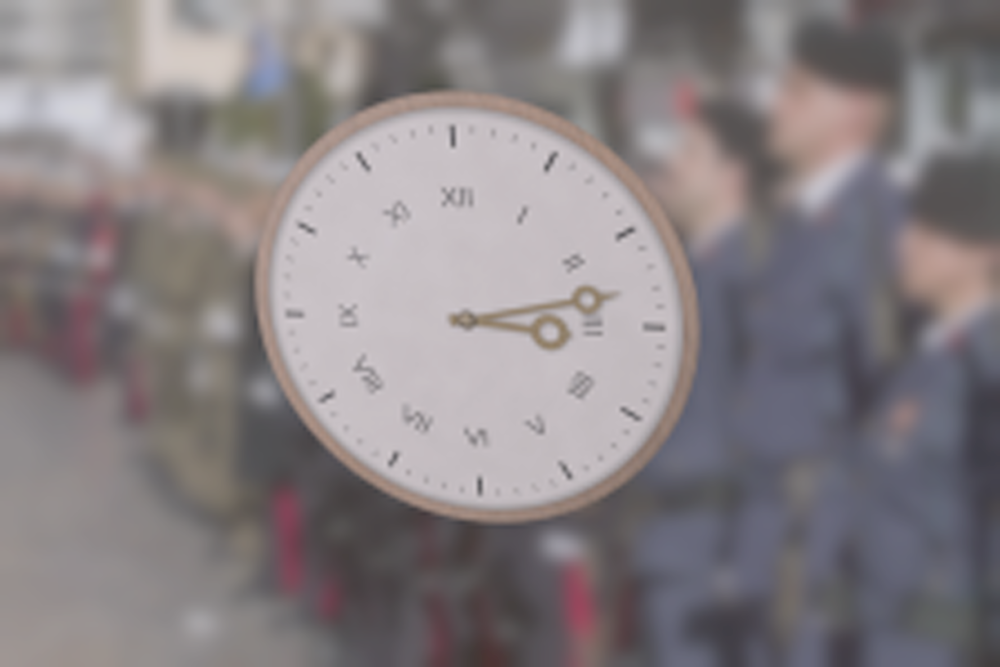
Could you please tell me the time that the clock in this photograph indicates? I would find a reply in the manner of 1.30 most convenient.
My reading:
3.13
